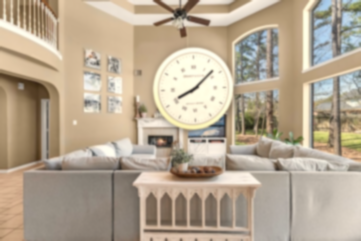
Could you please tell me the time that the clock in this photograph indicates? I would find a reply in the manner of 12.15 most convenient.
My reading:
8.08
